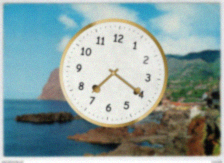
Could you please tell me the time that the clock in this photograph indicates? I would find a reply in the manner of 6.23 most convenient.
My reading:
7.20
